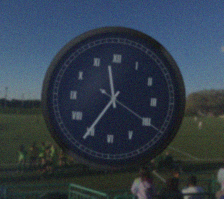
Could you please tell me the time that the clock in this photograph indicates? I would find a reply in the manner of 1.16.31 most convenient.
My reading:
11.35.20
